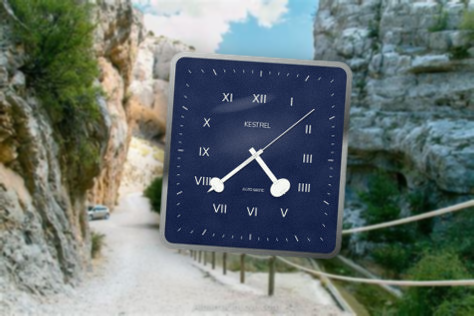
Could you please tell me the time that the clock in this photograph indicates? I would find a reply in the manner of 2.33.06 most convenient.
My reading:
4.38.08
